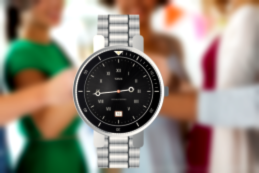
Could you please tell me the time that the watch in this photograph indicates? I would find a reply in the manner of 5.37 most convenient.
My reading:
2.44
